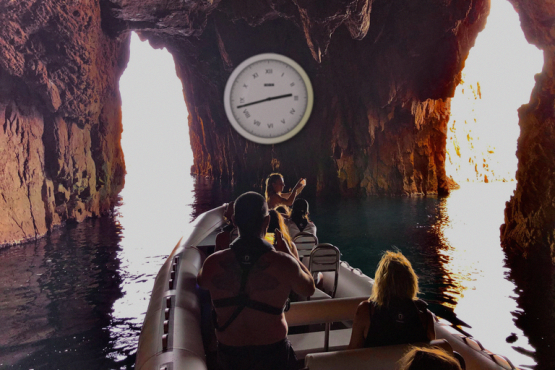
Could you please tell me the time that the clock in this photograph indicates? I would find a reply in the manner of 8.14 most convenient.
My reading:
2.43
